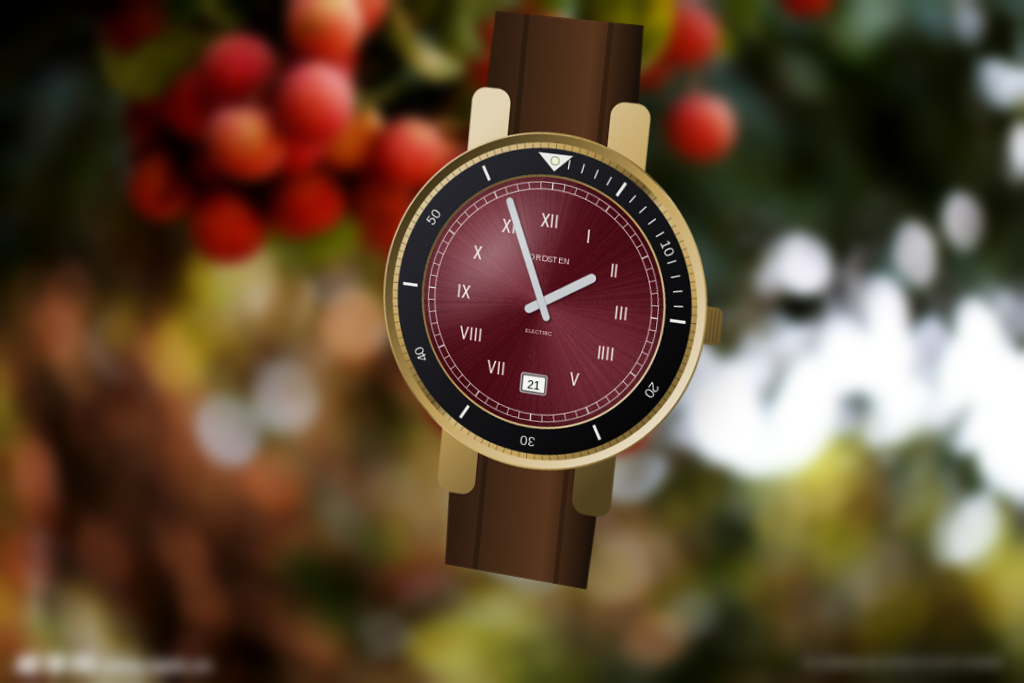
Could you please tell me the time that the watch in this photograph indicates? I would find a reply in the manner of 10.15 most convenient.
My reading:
1.56
